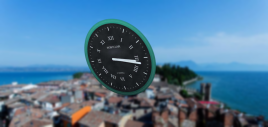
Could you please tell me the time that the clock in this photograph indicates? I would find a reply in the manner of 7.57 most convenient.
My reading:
3.17
